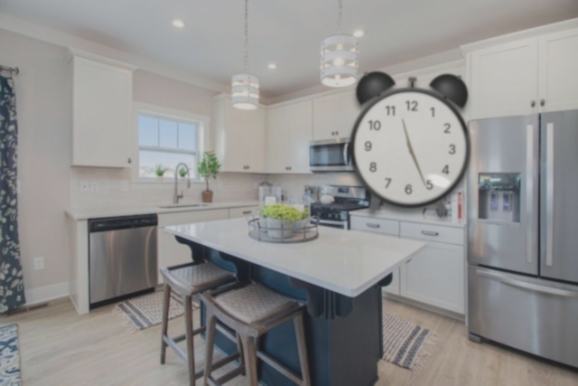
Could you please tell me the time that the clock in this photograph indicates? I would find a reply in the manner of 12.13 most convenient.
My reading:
11.26
